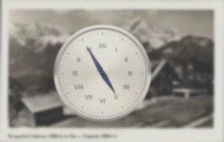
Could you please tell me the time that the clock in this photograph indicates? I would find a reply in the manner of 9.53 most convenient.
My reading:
4.55
